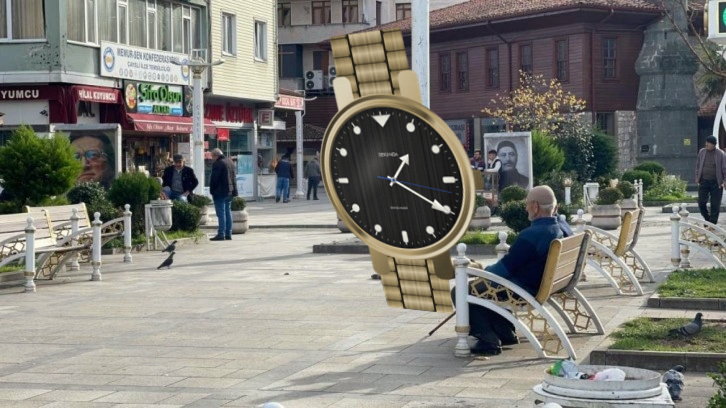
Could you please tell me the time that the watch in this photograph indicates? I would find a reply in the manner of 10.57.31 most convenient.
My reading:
1.20.17
